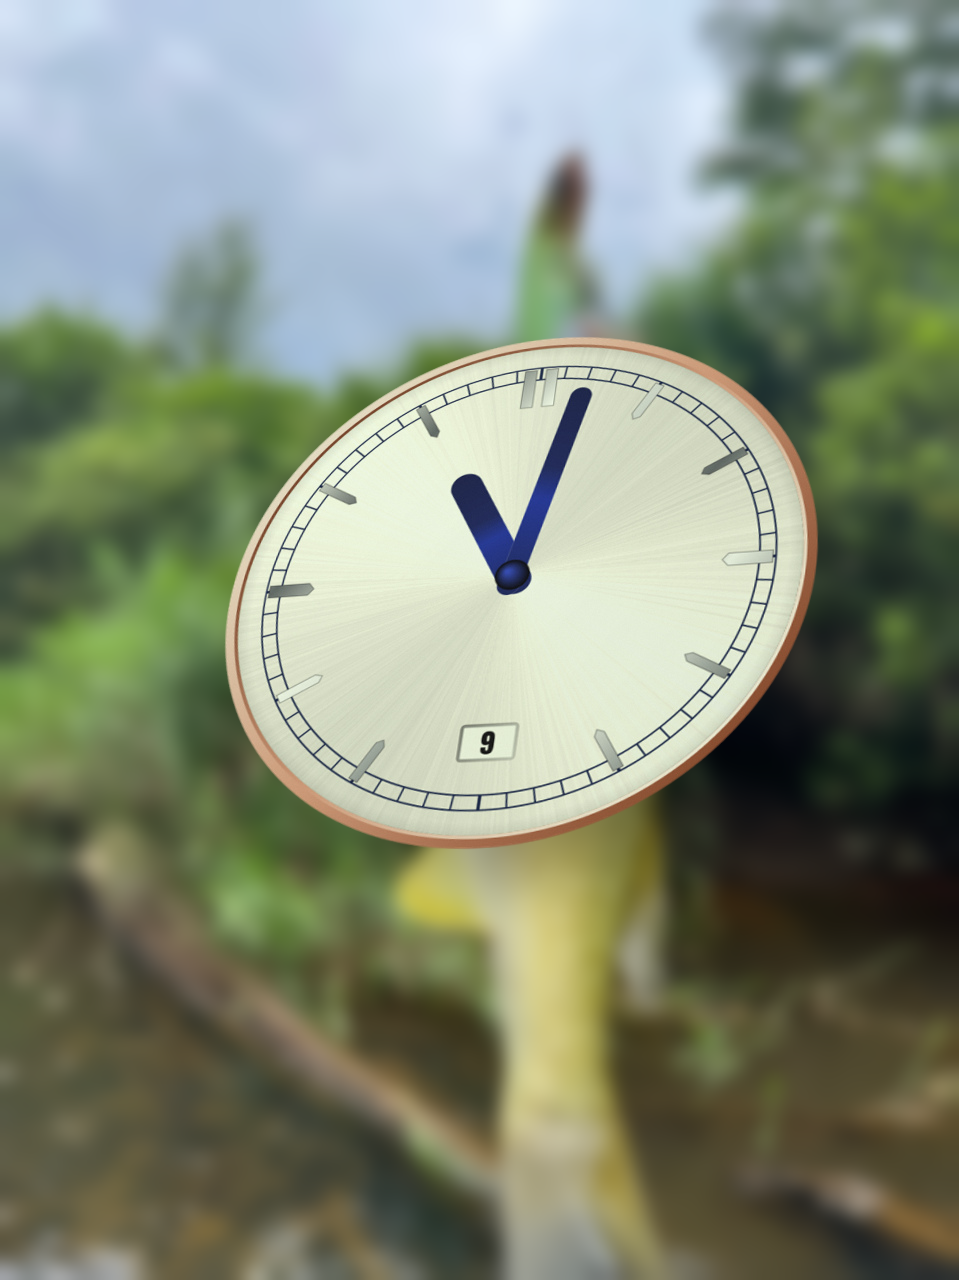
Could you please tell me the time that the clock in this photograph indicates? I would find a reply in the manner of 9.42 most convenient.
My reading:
11.02
